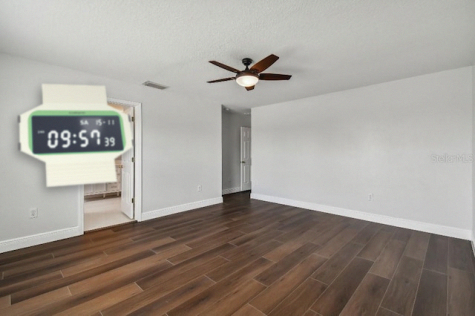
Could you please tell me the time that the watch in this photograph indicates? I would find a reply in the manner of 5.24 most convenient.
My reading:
9.57
